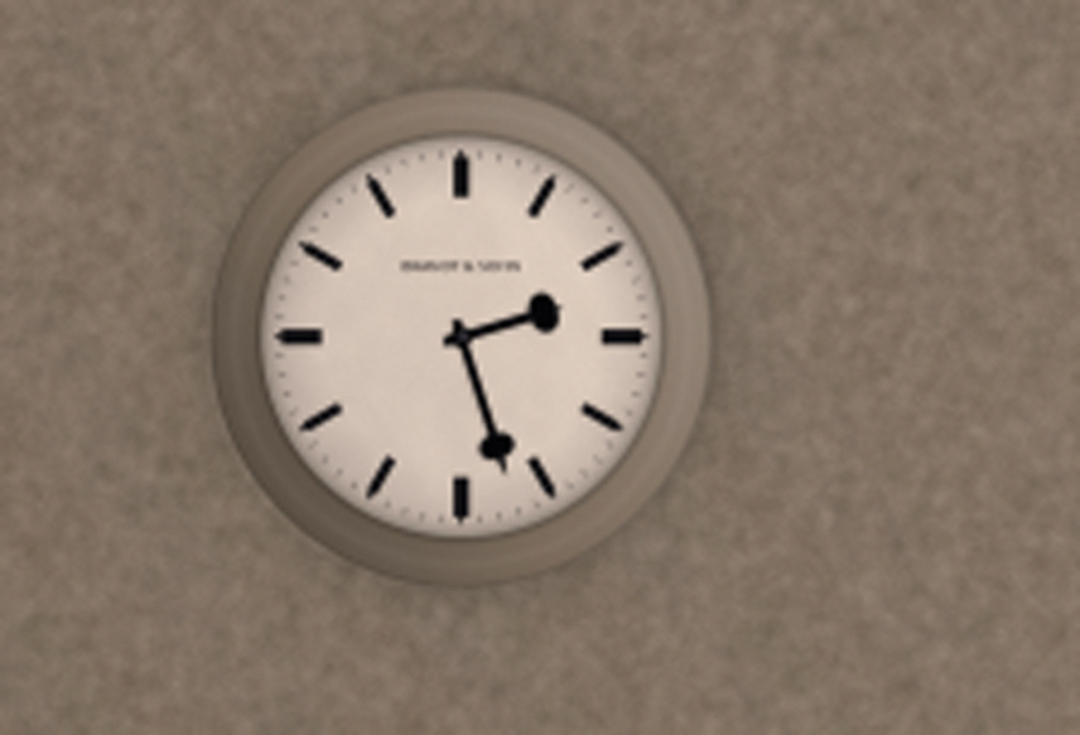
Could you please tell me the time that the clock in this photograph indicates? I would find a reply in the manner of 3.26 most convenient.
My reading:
2.27
